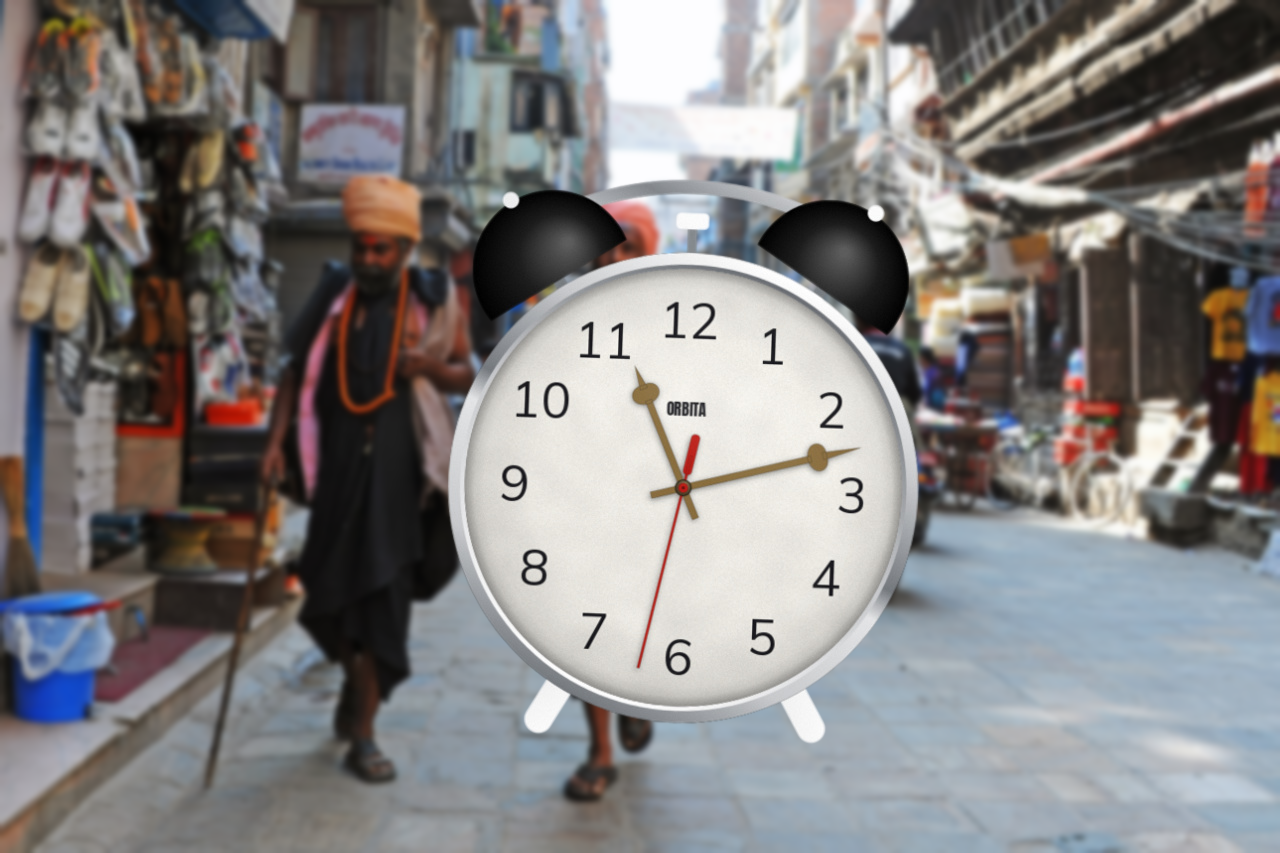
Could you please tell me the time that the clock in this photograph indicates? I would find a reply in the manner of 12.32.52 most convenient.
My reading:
11.12.32
